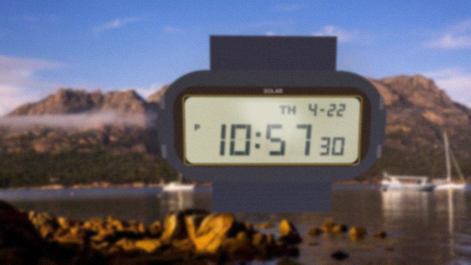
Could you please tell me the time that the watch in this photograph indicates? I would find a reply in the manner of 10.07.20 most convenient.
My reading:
10.57.30
